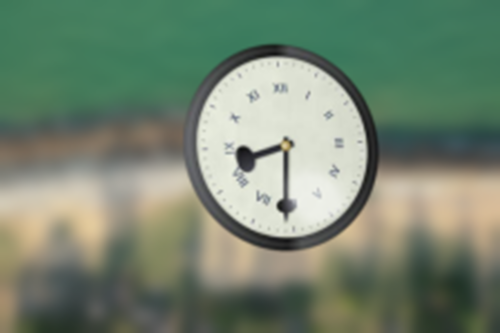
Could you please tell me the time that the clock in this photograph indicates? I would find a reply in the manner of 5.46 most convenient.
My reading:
8.31
